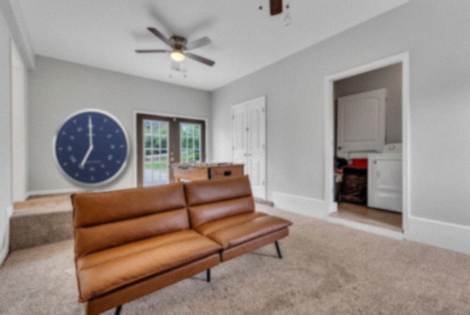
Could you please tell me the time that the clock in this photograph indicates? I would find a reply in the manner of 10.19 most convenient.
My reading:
7.00
